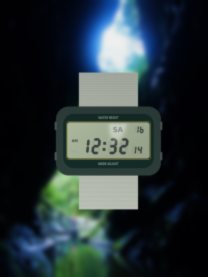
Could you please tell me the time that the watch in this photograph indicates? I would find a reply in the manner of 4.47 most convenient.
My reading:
12.32
